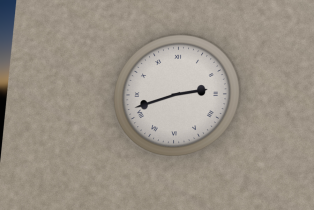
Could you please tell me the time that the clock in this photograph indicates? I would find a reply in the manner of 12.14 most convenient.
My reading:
2.42
